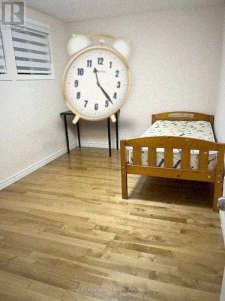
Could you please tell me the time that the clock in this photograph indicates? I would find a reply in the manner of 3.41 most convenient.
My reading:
11.23
